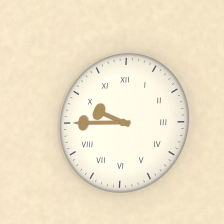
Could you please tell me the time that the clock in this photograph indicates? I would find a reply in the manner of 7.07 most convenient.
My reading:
9.45
